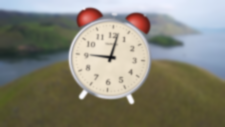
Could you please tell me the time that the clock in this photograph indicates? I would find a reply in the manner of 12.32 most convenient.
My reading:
9.02
